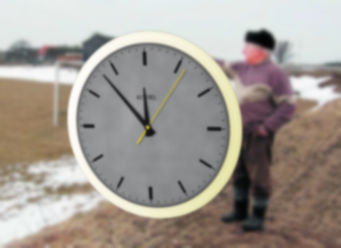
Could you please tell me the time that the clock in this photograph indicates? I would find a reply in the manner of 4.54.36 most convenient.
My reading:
11.53.06
